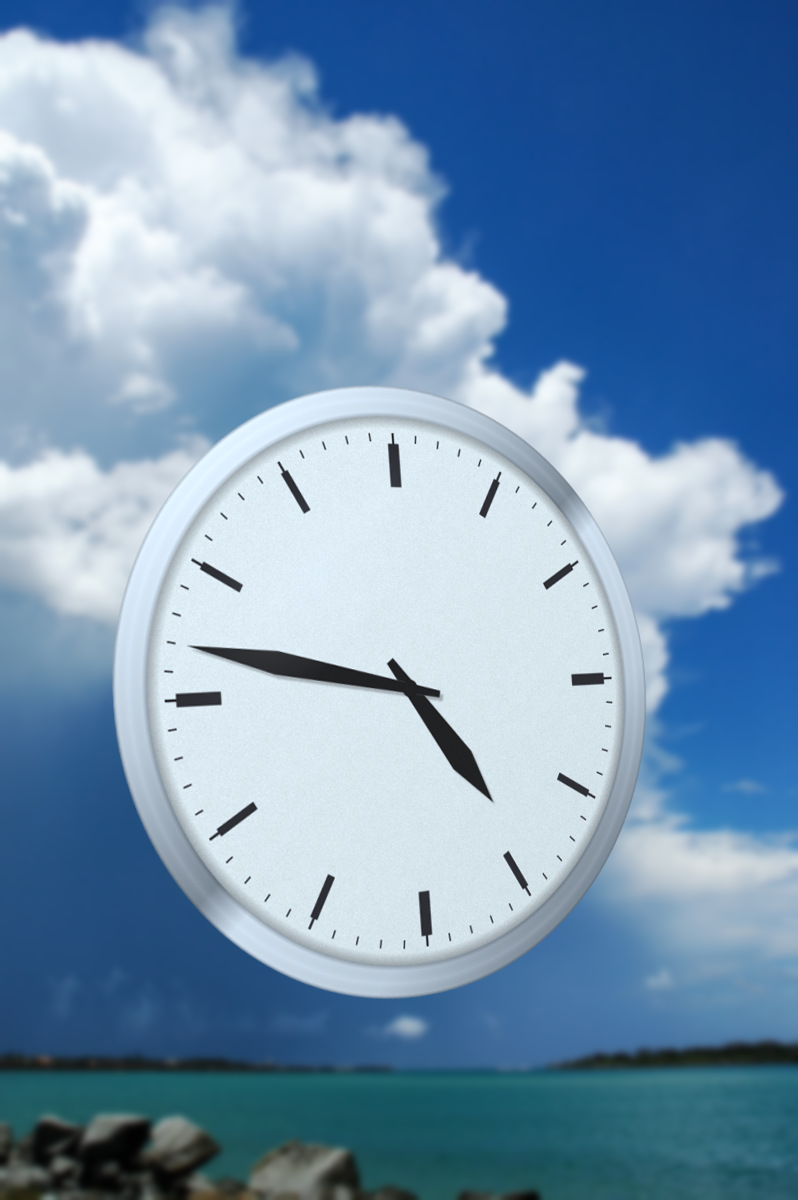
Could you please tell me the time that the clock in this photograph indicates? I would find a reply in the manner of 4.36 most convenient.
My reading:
4.47
